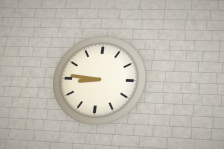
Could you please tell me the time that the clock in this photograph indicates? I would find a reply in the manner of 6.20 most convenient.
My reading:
8.46
